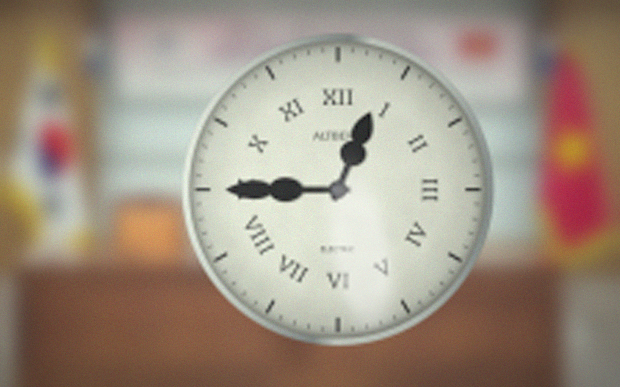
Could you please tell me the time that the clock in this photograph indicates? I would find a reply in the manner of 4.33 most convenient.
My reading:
12.45
